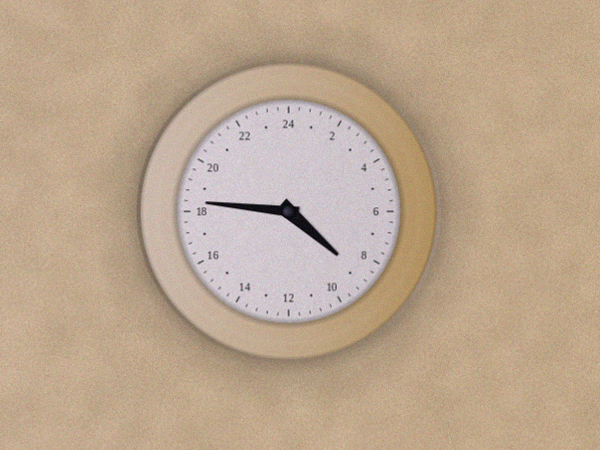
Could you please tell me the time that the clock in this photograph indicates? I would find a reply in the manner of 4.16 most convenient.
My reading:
8.46
